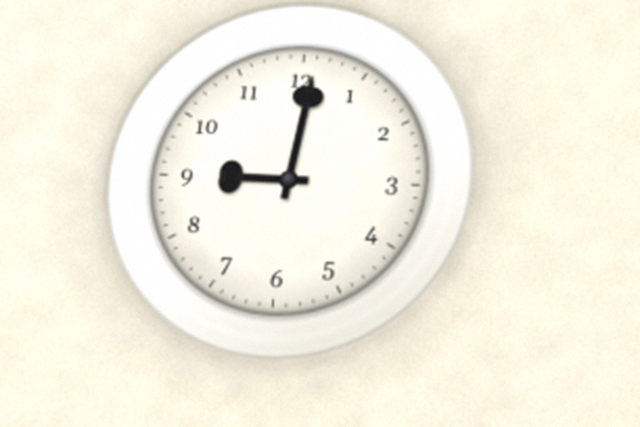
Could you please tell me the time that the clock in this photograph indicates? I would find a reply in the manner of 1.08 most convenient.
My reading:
9.01
